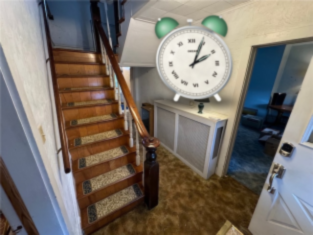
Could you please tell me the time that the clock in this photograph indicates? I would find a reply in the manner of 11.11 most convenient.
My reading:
2.04
